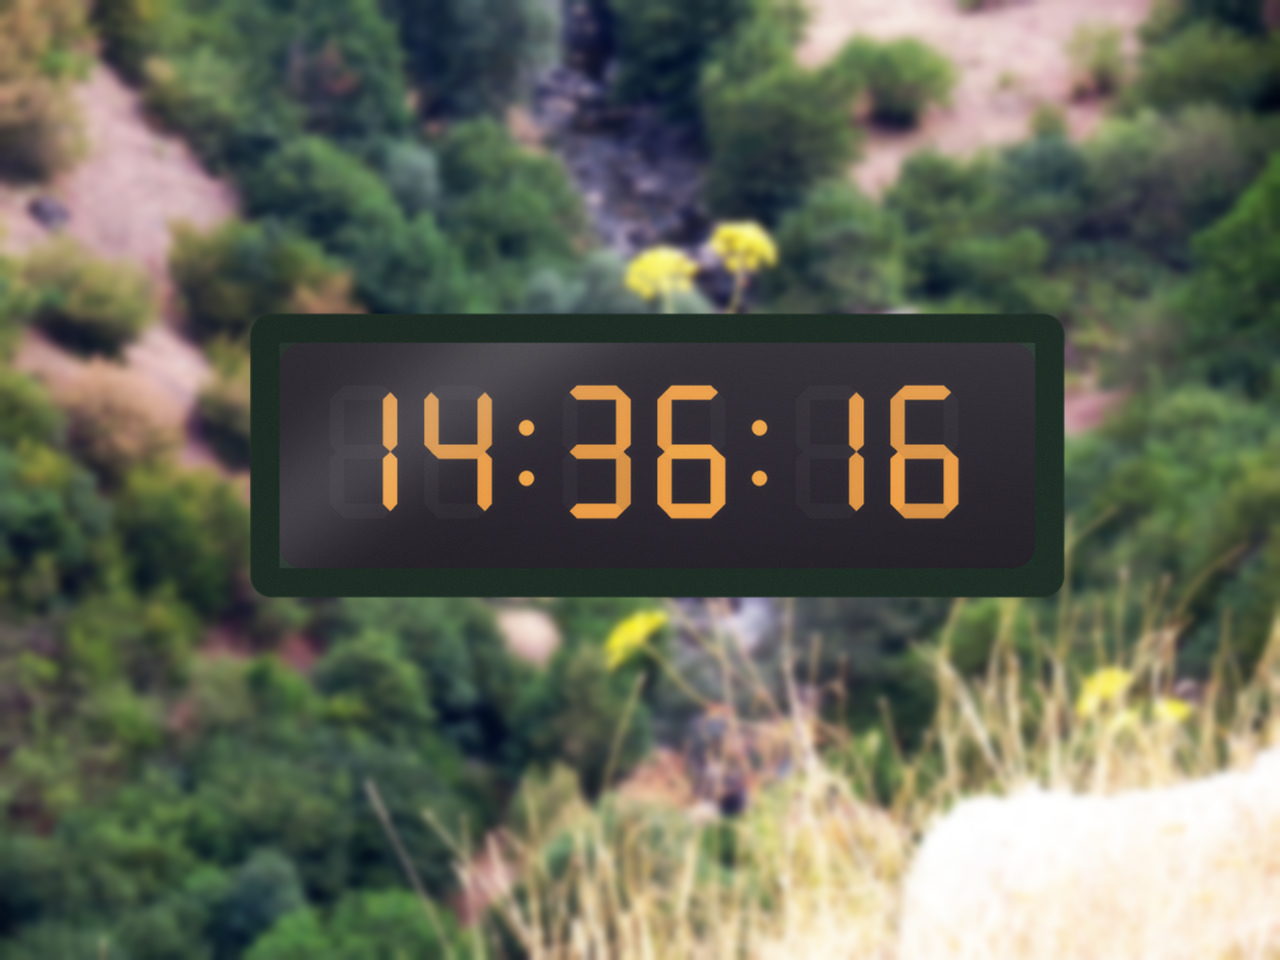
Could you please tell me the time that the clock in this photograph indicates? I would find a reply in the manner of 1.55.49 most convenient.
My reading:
14.36.16
